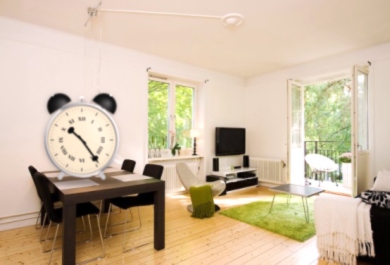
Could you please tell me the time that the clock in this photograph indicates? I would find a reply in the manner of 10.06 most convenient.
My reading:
10.24
